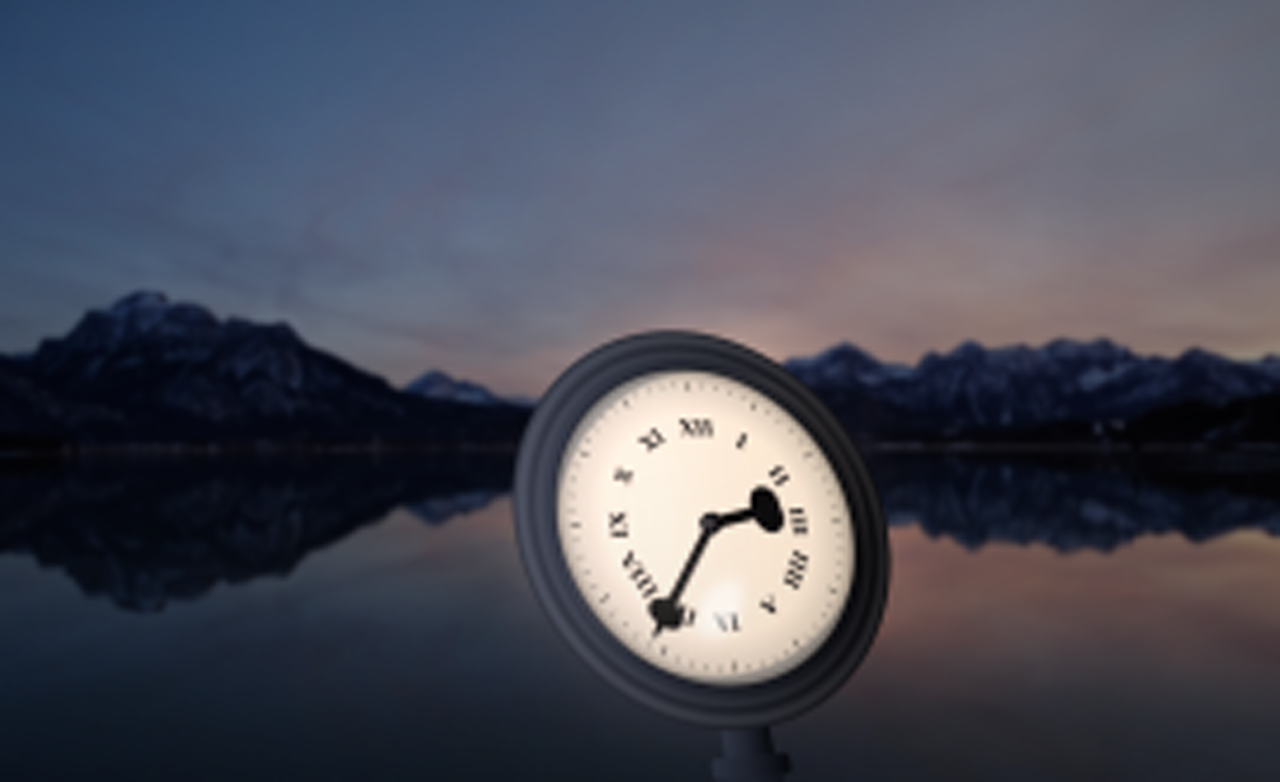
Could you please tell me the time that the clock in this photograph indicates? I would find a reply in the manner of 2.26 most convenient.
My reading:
2.36
